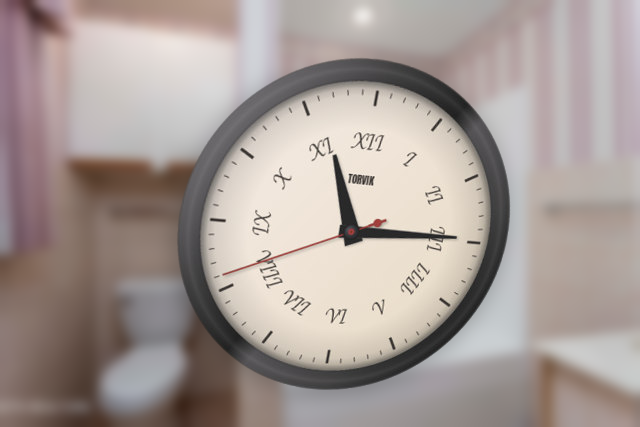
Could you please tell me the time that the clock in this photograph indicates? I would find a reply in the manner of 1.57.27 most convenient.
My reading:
11.14.41
